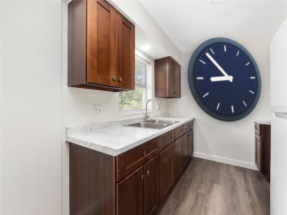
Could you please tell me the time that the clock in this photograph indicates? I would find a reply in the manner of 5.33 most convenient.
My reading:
8.53
